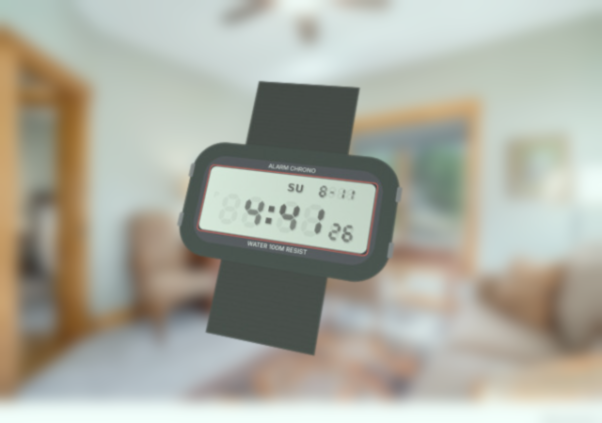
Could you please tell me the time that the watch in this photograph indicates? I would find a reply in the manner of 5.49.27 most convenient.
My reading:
4.41.26
